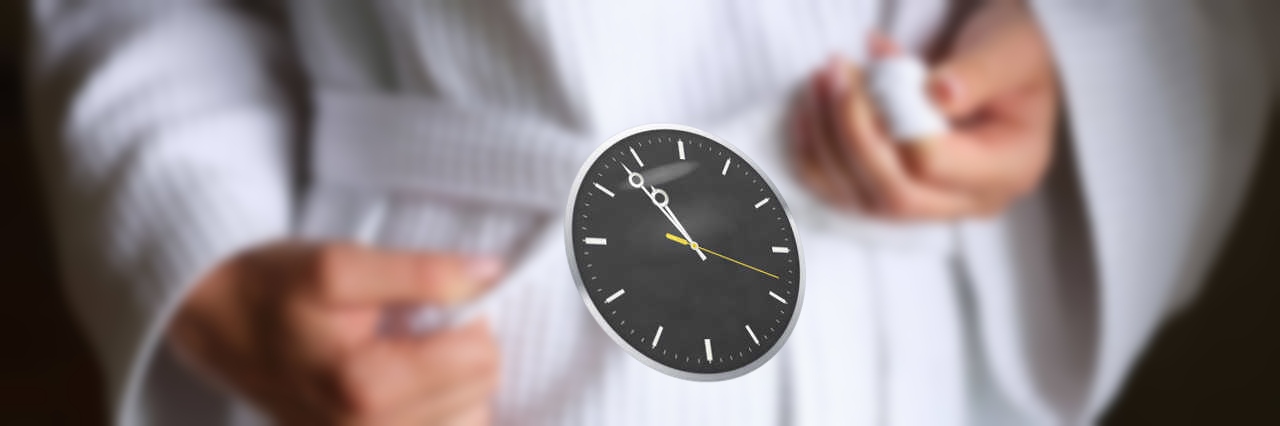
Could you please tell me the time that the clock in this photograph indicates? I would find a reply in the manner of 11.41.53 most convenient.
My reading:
10.53.18
